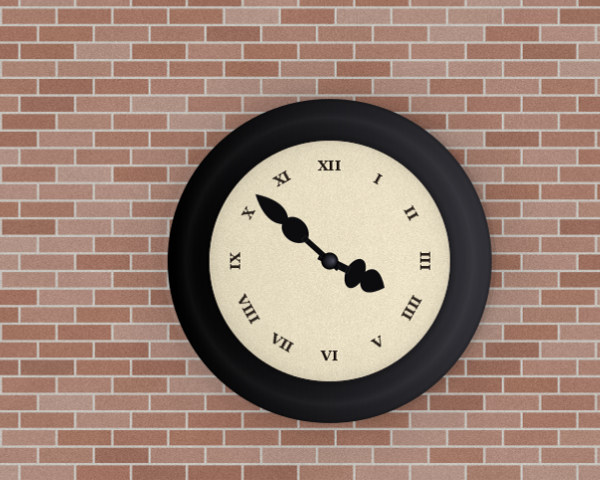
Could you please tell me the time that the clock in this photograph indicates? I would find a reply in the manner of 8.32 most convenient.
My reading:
3.52
